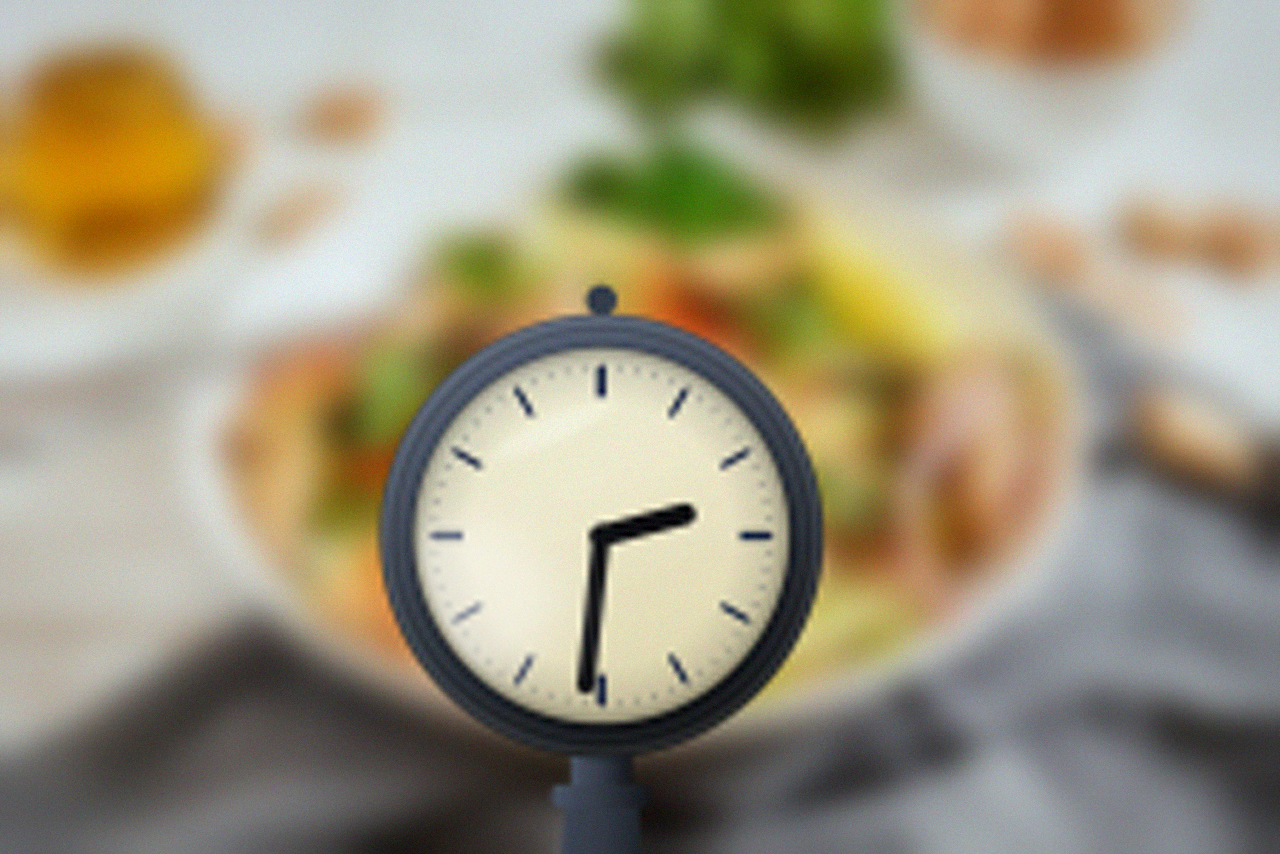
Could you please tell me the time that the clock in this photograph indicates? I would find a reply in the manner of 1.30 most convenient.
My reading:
2.31
